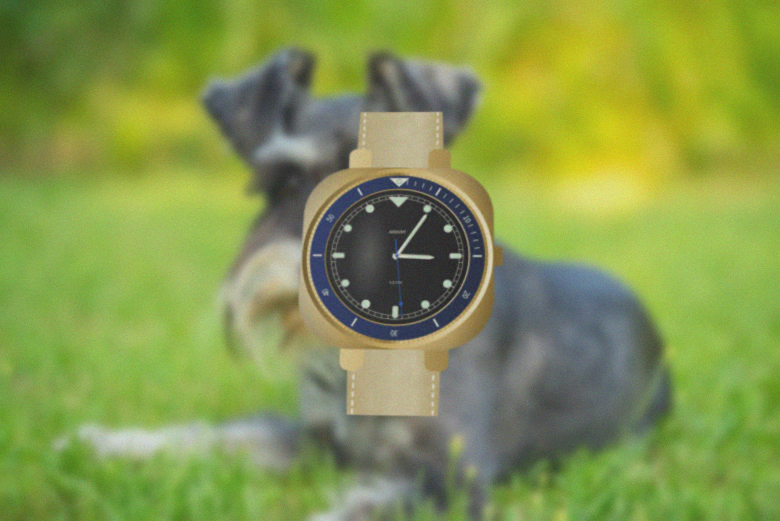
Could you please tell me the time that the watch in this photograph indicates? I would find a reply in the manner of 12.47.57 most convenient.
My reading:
3.05.29
